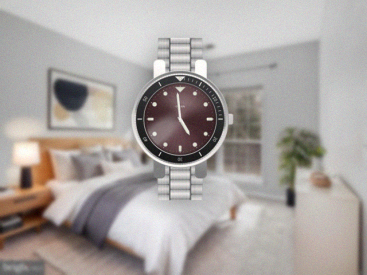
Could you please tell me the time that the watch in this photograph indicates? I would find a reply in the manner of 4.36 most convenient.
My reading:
4.59
